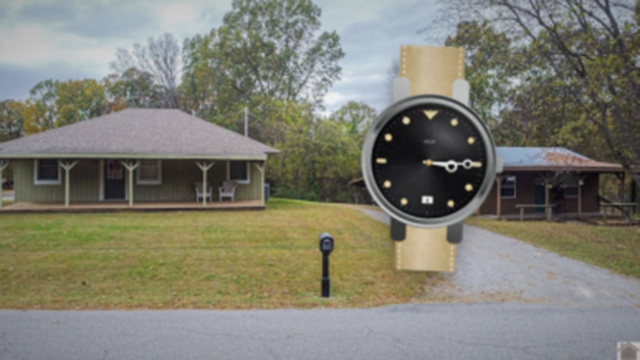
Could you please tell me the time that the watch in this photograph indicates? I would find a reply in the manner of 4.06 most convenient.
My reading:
3.15
